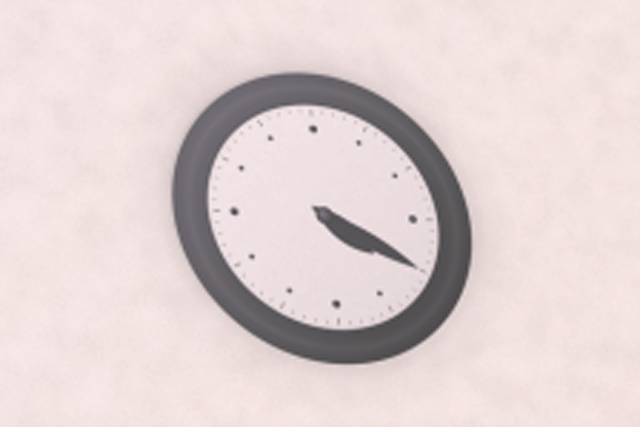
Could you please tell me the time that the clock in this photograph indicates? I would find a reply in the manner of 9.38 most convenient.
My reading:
4.20
